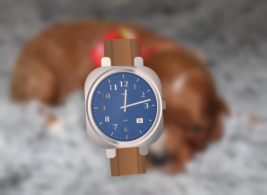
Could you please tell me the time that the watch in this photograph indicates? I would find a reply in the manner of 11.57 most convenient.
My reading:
12.13
